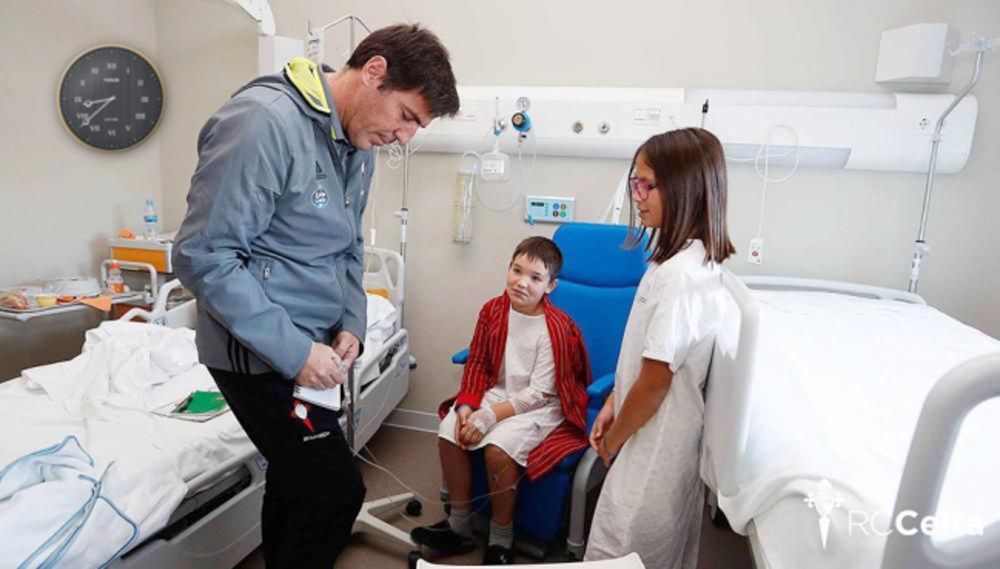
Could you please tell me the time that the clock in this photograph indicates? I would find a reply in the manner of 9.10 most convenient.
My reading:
8.38
